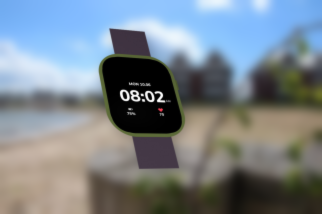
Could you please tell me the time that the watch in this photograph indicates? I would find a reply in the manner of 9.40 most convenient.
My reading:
8.02
